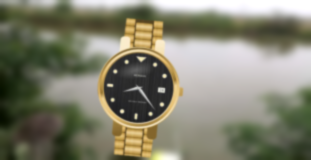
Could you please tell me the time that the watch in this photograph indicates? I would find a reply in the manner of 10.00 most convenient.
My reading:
8.23
